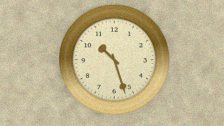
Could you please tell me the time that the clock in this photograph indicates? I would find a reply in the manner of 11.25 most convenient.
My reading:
10.27
